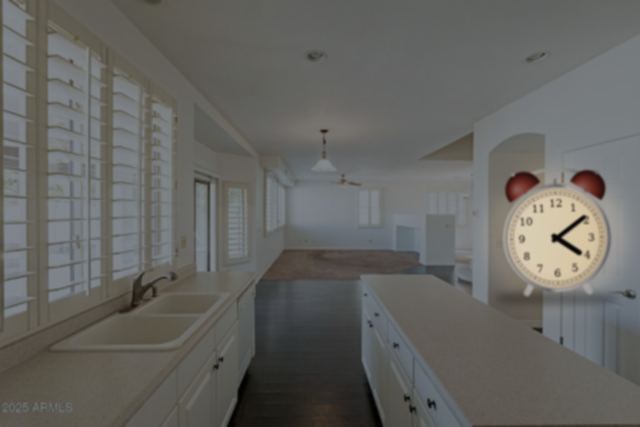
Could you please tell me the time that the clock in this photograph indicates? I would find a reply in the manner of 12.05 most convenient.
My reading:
4.09
